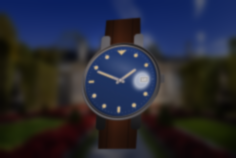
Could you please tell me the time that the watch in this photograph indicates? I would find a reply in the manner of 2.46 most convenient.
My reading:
1.49
